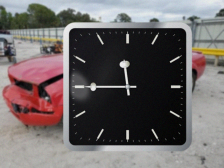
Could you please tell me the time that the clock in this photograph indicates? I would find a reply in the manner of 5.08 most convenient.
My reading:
11.45
